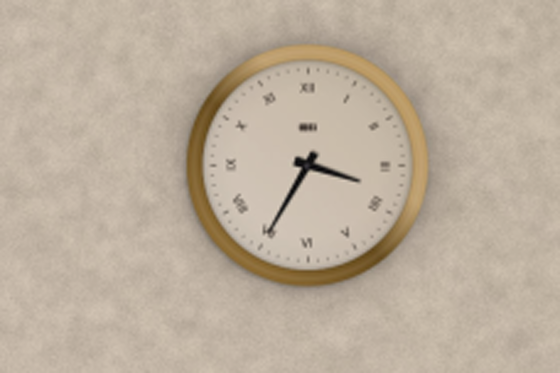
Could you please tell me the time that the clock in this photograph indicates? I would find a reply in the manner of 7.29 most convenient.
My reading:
3.35
